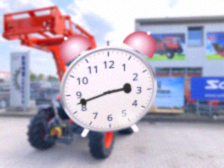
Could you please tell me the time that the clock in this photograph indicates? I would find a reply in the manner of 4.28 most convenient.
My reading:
2.42
